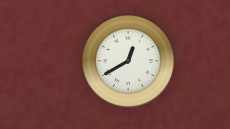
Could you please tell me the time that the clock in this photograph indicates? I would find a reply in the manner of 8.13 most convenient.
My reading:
12.40
